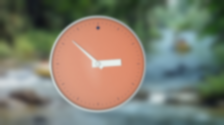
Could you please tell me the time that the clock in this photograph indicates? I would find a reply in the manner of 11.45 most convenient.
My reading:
2.52
